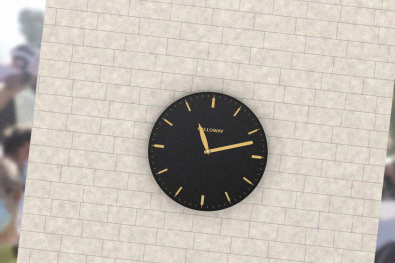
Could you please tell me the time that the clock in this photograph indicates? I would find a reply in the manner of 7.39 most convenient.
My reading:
11.12
